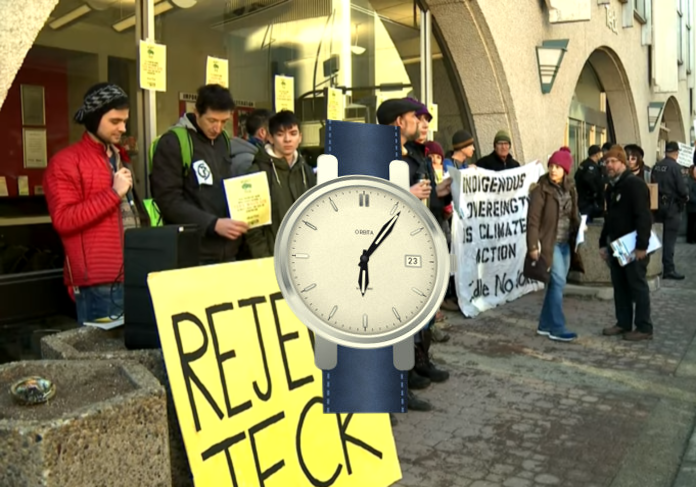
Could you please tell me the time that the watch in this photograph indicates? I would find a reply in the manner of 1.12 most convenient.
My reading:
6.06
